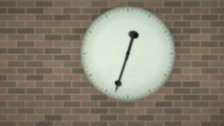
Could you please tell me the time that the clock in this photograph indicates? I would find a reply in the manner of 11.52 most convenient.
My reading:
12.33
